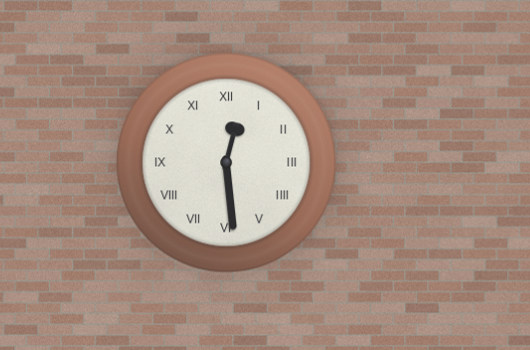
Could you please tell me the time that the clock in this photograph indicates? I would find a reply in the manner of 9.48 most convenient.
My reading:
12.29
